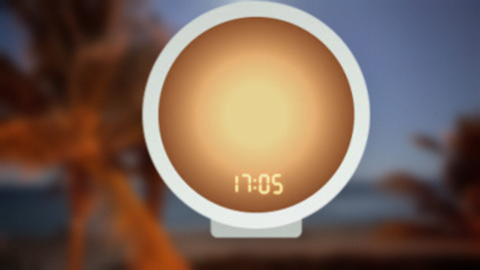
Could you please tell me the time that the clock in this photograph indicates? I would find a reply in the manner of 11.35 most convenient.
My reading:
17.05
